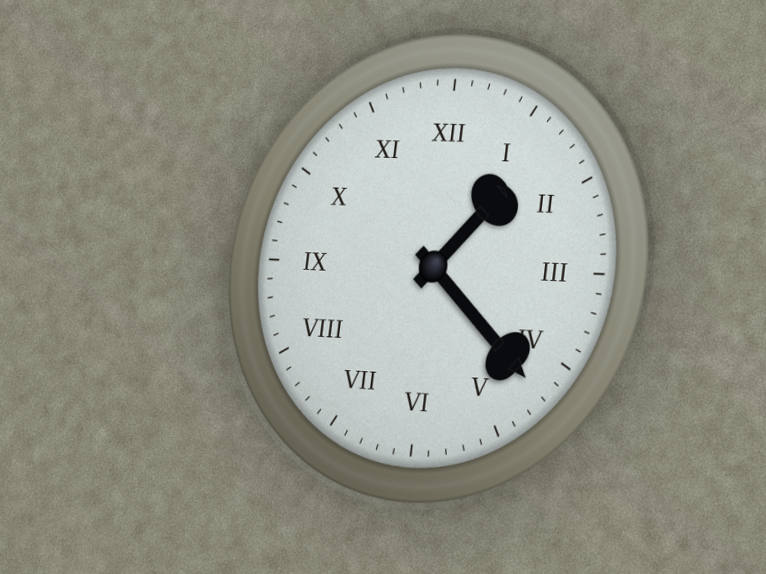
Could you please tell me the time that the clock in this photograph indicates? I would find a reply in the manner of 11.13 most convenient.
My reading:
1.22
